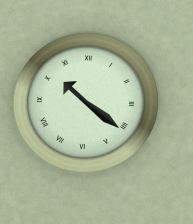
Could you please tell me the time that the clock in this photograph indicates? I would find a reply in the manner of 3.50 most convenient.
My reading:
10.21
